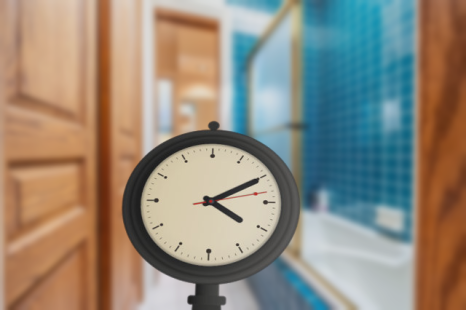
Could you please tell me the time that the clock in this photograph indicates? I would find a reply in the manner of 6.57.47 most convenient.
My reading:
4.10.13
